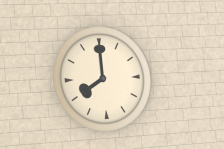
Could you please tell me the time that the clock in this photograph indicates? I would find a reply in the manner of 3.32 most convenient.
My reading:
8.00
